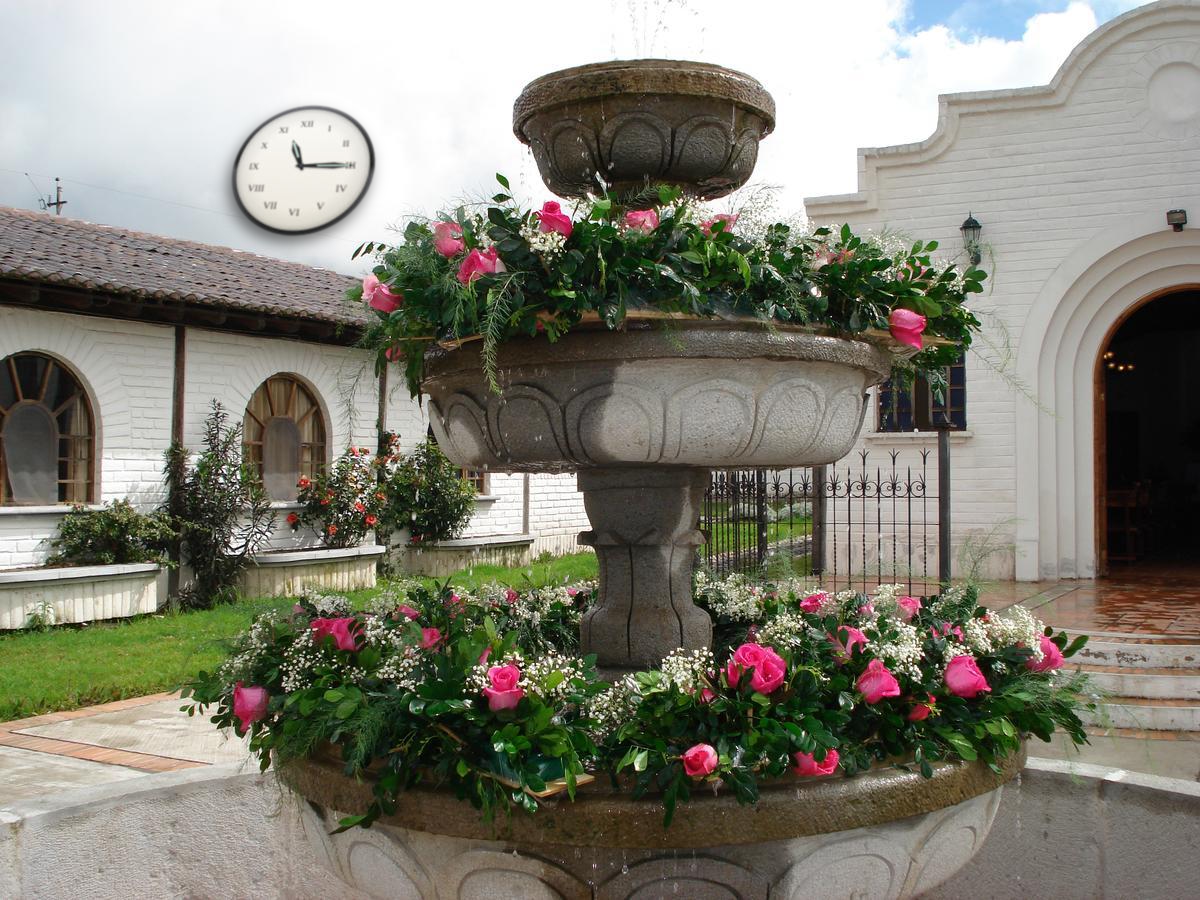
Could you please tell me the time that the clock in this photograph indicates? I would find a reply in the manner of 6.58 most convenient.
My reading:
11.15
